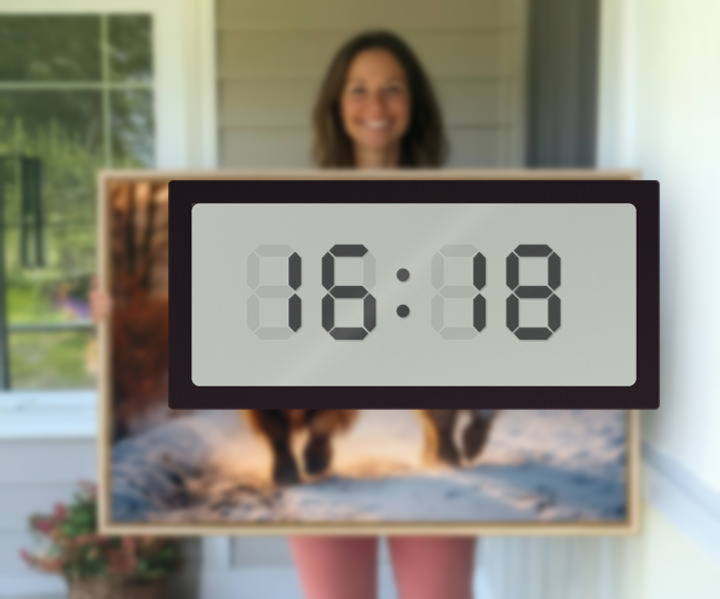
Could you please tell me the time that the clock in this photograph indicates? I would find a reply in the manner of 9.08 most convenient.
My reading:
16.18
